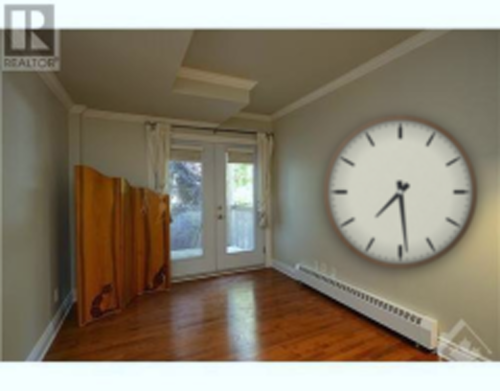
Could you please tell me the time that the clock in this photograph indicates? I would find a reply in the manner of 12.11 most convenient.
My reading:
7.29
